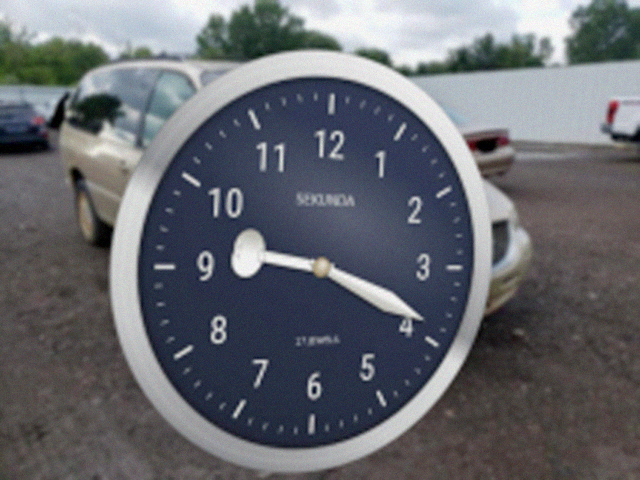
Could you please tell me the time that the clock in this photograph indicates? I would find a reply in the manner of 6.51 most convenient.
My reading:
9.19
